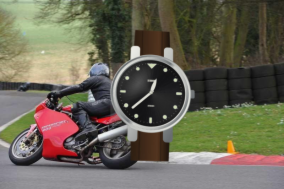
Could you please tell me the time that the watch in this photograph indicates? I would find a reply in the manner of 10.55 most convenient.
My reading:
12.38
